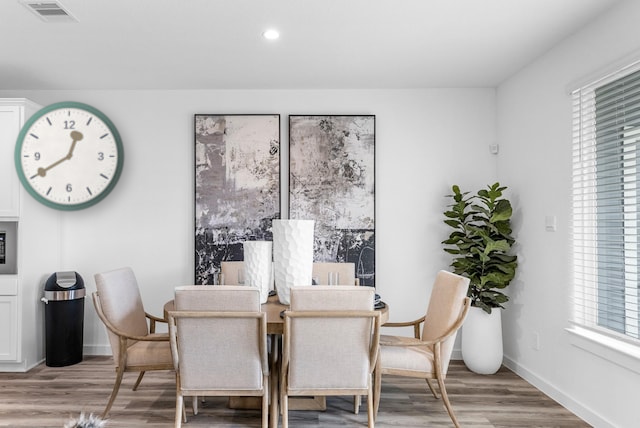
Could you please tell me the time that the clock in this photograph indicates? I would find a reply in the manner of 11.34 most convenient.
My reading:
12.40
